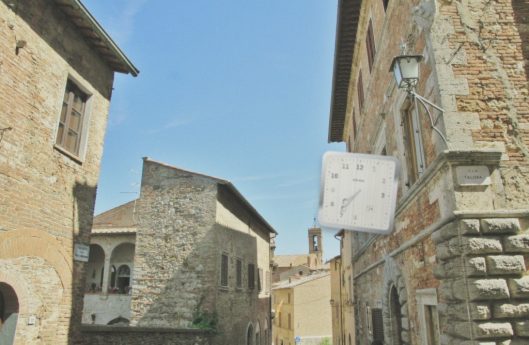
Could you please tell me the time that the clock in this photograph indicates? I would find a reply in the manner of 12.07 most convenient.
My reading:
7.36
